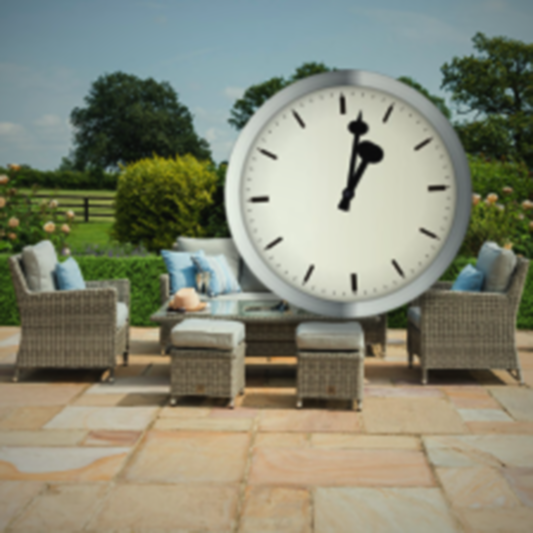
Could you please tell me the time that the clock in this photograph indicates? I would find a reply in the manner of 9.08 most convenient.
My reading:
1.02
